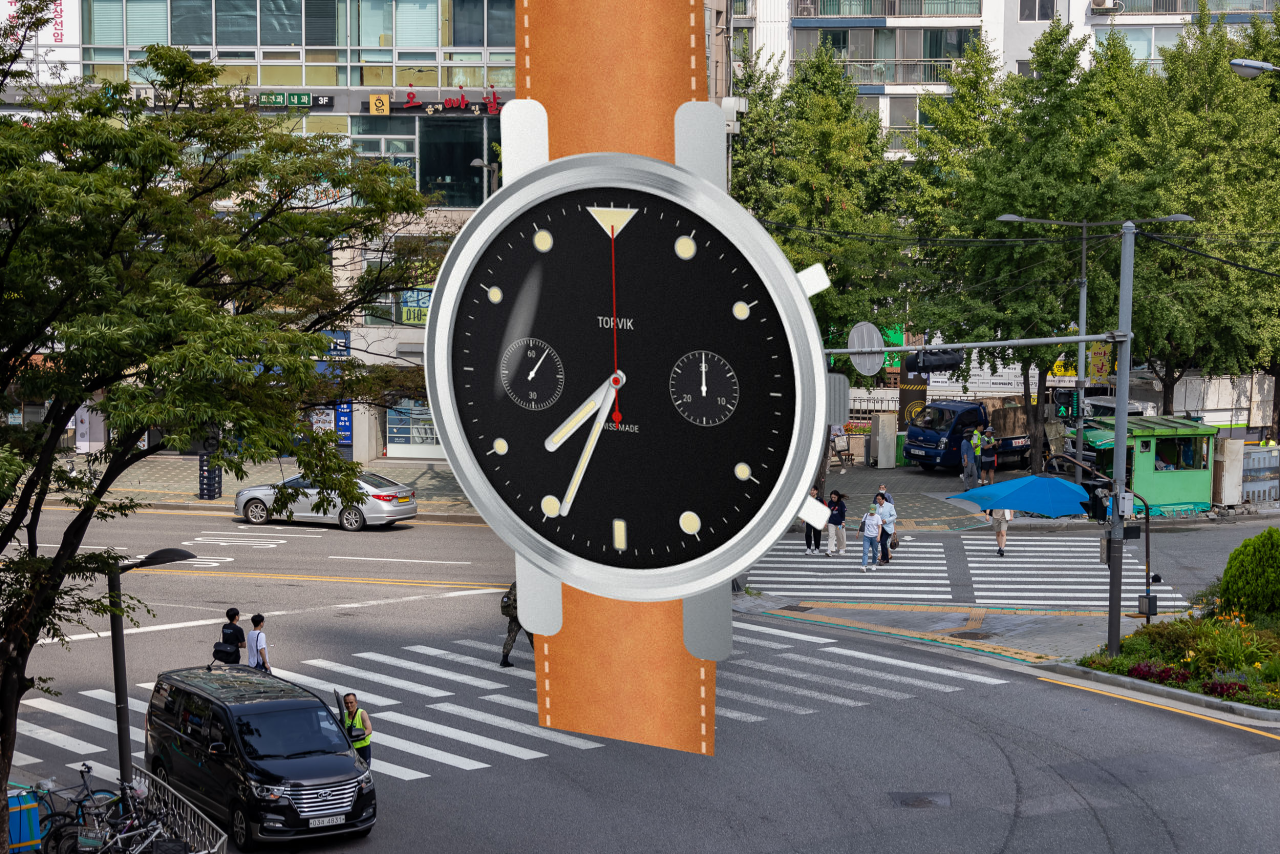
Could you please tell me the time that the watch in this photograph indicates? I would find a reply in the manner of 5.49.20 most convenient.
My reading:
7.34.06
